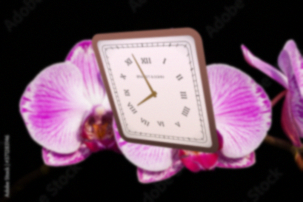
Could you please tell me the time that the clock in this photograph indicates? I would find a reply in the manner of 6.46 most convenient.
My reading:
7.57
